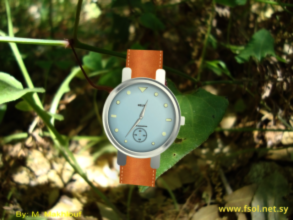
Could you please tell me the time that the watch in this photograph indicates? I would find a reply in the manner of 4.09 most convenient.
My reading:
12.36
